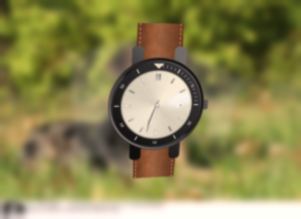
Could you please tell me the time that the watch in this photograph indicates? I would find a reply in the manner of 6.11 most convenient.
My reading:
6.33
